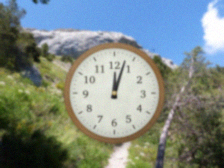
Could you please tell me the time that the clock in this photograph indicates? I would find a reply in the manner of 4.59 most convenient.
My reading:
12.03
